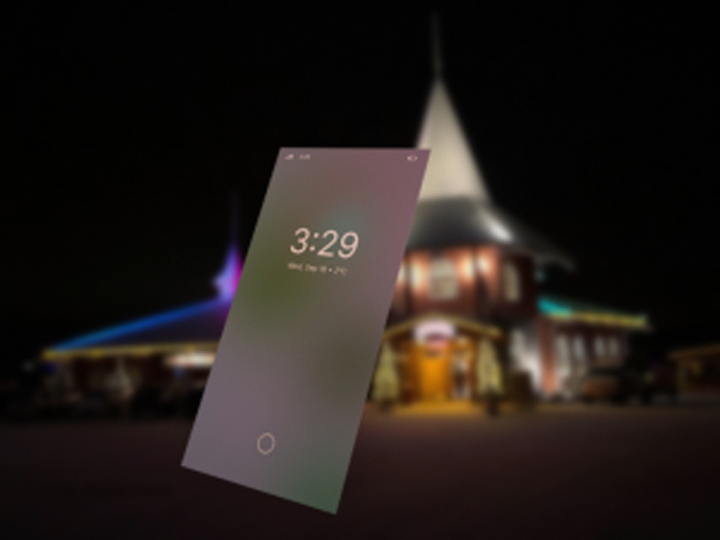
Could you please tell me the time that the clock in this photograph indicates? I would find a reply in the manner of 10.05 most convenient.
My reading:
3.29
